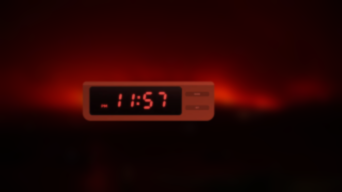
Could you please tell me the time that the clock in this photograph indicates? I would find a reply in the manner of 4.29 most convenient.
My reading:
11.57
